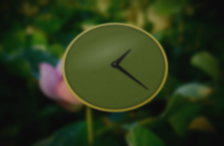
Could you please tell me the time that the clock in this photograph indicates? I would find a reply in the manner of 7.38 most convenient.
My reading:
1.22
